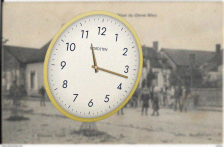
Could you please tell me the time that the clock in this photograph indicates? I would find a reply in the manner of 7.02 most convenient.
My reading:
11.17
